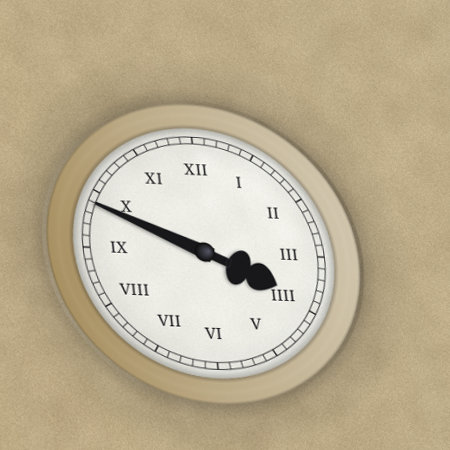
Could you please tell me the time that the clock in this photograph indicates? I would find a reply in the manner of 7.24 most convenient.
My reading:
3.49
